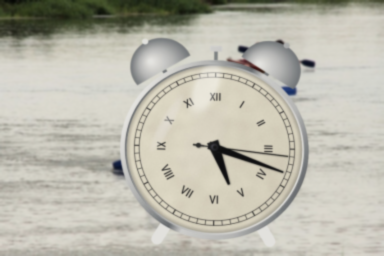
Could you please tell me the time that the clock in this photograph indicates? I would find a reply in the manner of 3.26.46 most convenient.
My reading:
5.18.16
